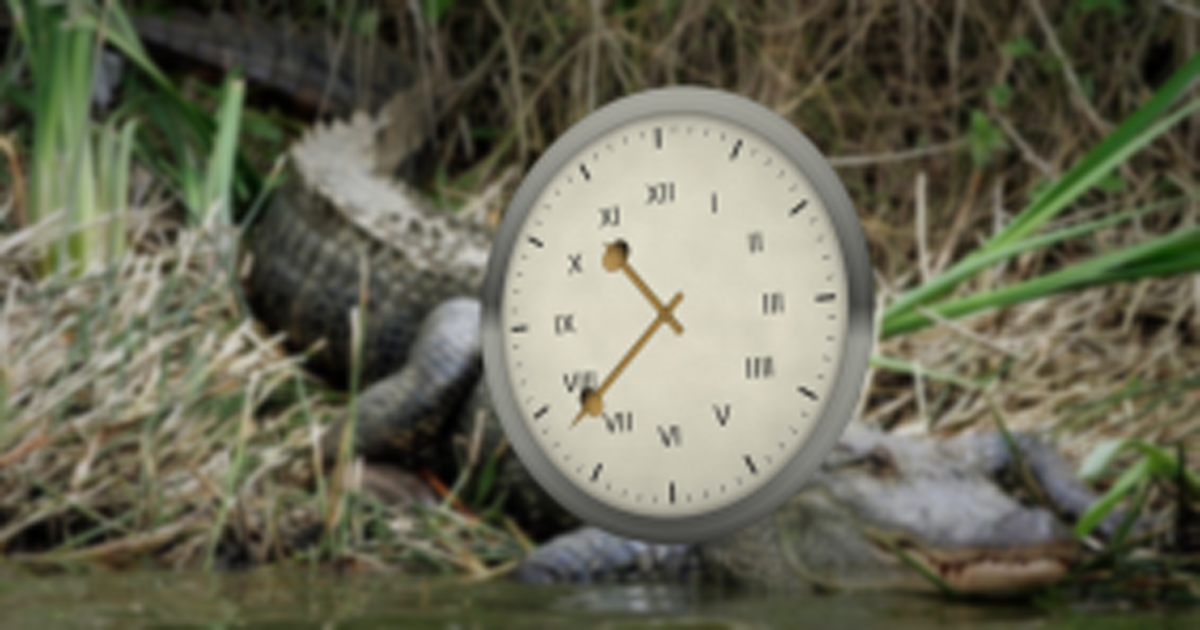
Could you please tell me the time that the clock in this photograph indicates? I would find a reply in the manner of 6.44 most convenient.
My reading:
10.38
